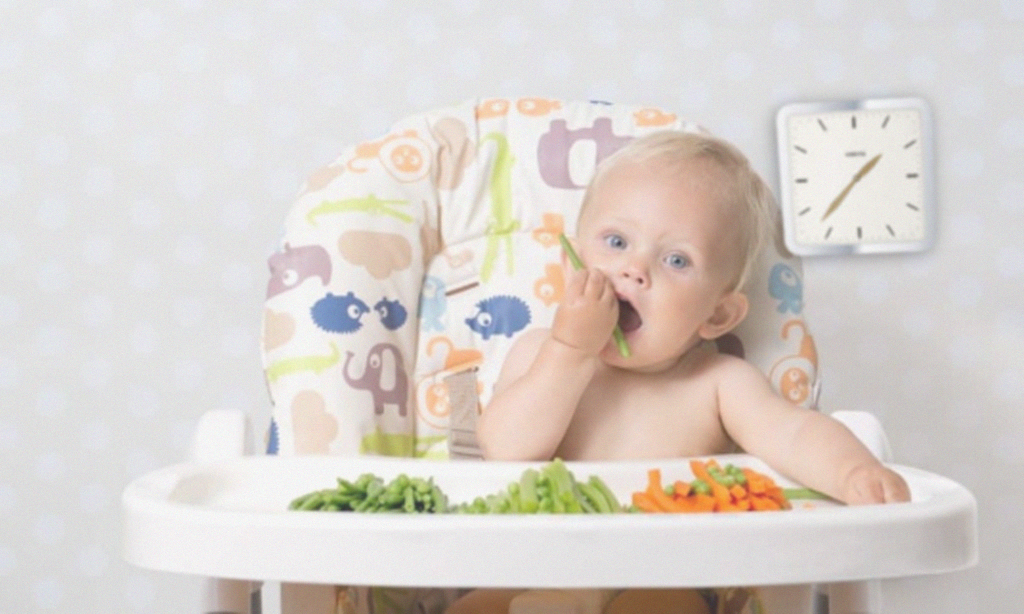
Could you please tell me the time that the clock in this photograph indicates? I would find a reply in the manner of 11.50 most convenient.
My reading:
1.37
